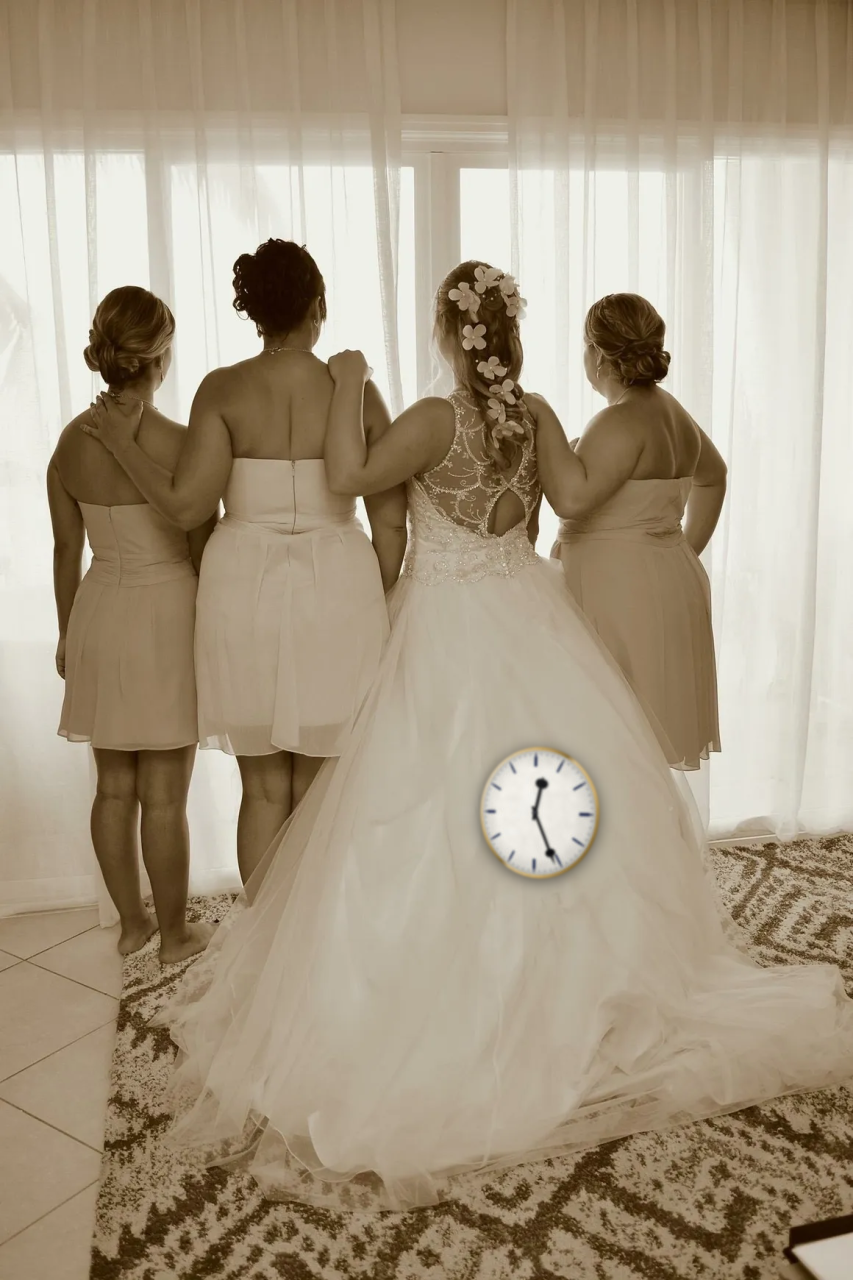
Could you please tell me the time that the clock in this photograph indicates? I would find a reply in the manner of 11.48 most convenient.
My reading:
12.26
